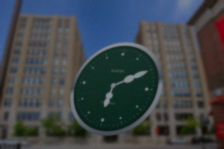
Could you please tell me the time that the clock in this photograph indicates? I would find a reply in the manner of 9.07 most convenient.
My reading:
6.10
